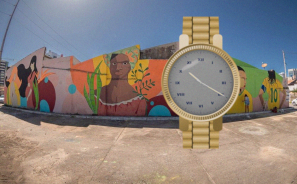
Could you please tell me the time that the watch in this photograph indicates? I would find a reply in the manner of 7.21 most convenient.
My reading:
10.20
